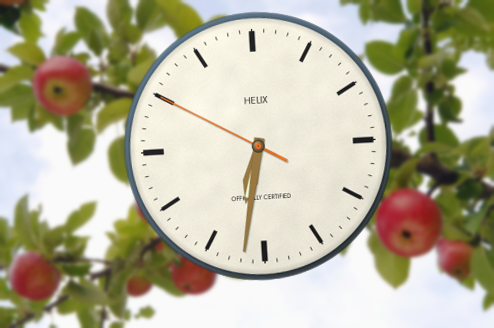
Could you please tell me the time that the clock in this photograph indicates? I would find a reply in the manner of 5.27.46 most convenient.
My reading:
6.31.50
